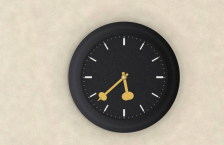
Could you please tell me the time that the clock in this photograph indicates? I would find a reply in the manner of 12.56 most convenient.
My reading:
5.38
